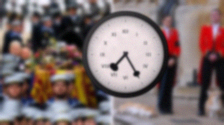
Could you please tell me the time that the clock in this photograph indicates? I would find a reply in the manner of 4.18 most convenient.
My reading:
7.25
